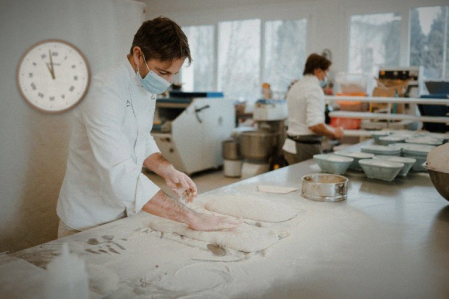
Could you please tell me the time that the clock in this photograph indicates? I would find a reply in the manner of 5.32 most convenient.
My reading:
10.58
